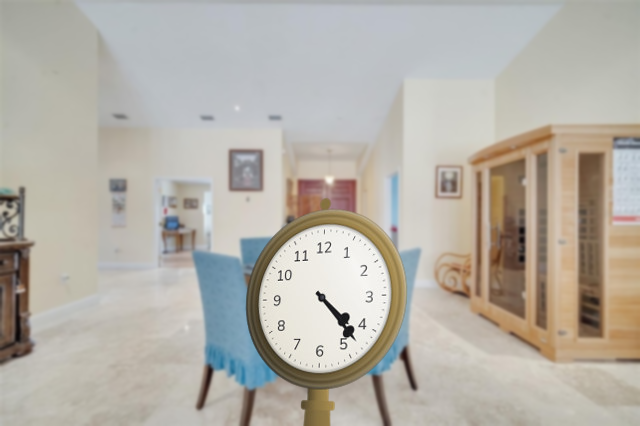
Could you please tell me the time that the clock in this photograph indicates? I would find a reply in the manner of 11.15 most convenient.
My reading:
4.23
